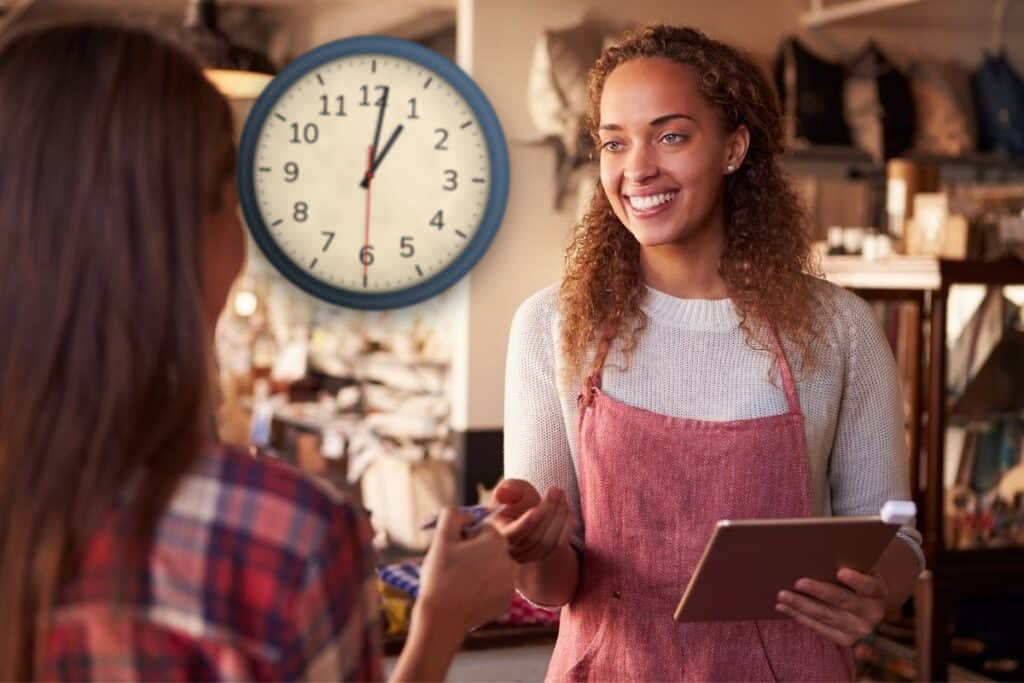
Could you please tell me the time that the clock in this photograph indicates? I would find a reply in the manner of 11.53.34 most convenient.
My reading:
1.01.30
